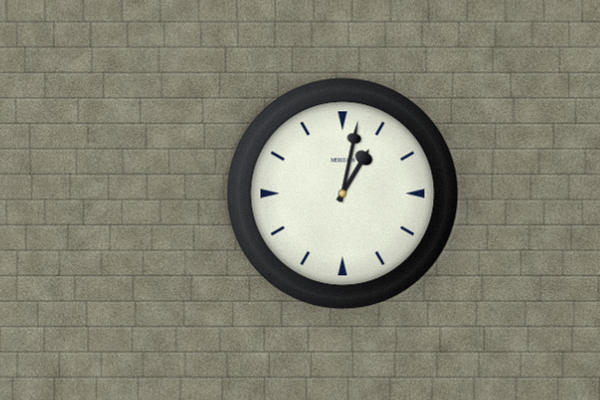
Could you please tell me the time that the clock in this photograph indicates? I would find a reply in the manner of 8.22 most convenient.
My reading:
1.02
